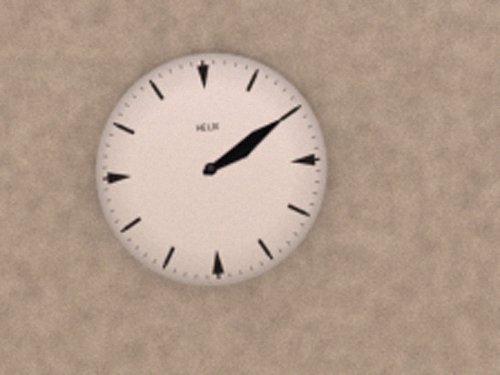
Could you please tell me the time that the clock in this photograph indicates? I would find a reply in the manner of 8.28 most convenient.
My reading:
2.10
